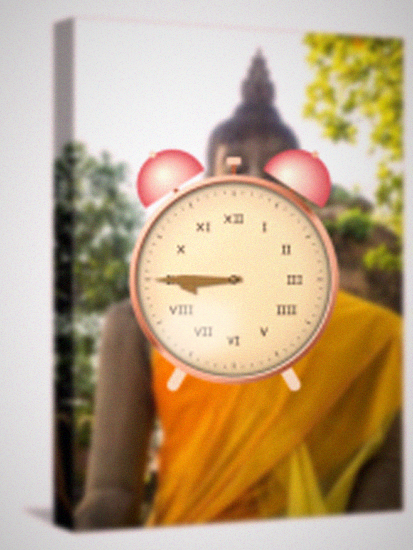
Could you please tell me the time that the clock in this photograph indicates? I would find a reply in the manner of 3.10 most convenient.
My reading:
8.45
